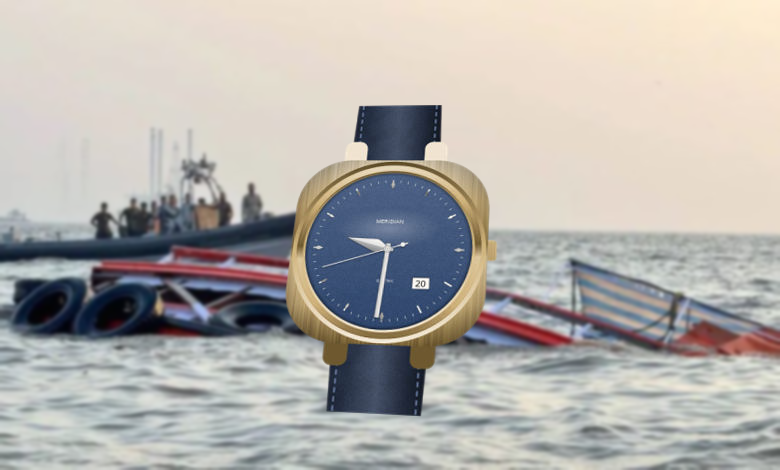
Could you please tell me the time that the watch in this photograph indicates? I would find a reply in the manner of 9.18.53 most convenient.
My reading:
9.30.42
